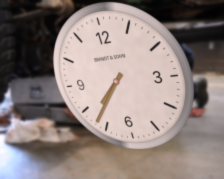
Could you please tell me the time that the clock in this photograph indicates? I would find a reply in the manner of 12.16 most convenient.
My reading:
7.37
